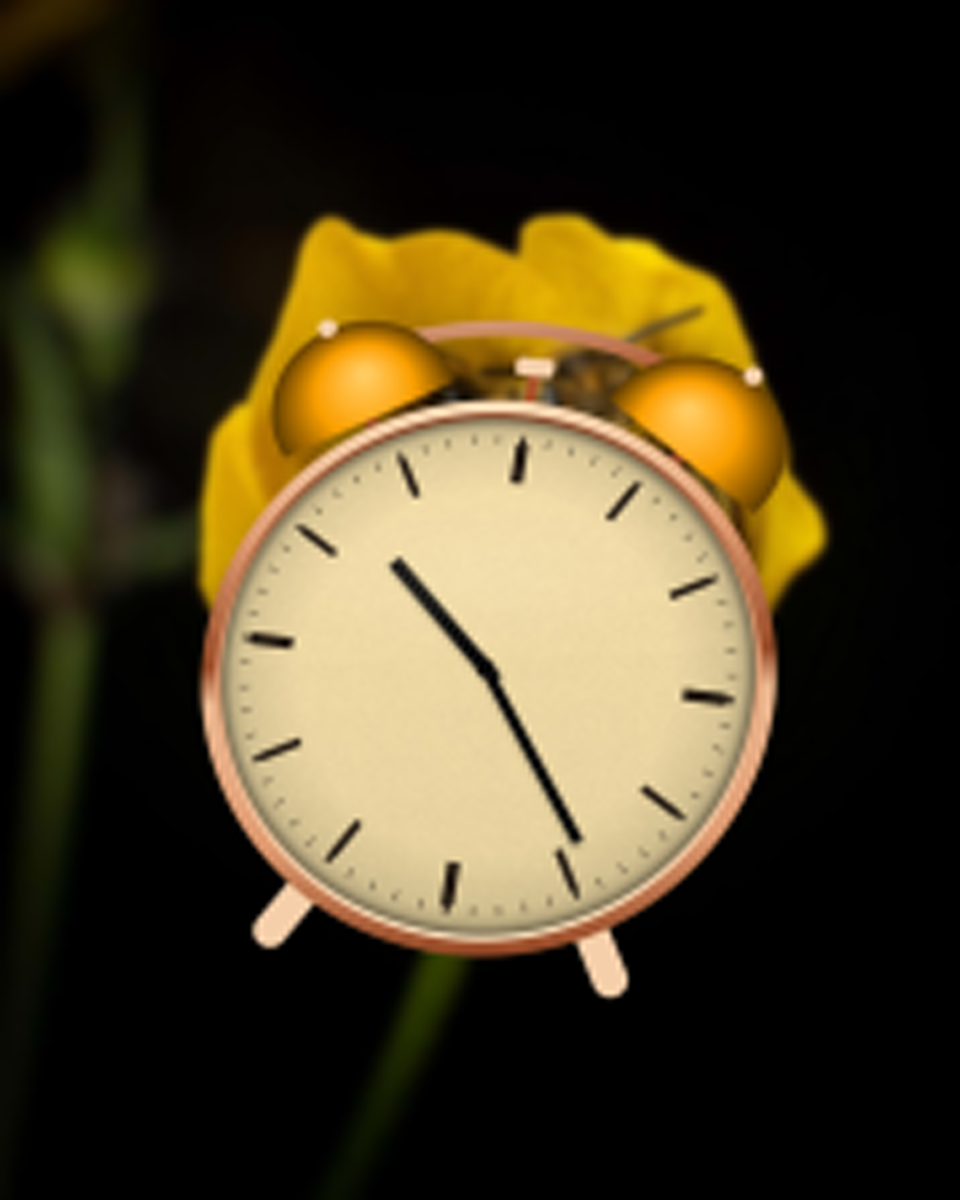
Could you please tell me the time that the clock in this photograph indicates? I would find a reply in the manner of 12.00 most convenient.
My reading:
10.24
